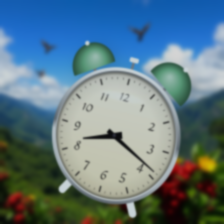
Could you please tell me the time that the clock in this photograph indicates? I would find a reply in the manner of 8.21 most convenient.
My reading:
8.19
